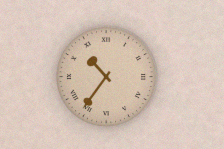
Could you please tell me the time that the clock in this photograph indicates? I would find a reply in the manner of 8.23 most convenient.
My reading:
10.36
